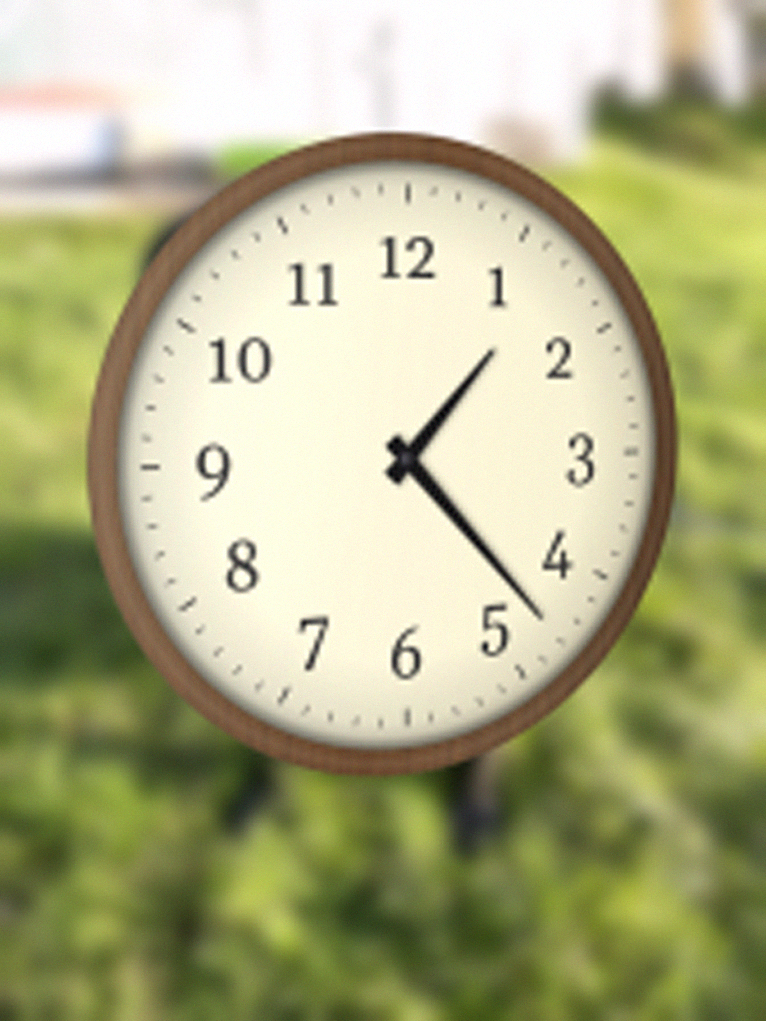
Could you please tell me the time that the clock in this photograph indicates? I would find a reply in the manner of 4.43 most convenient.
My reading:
1.23
